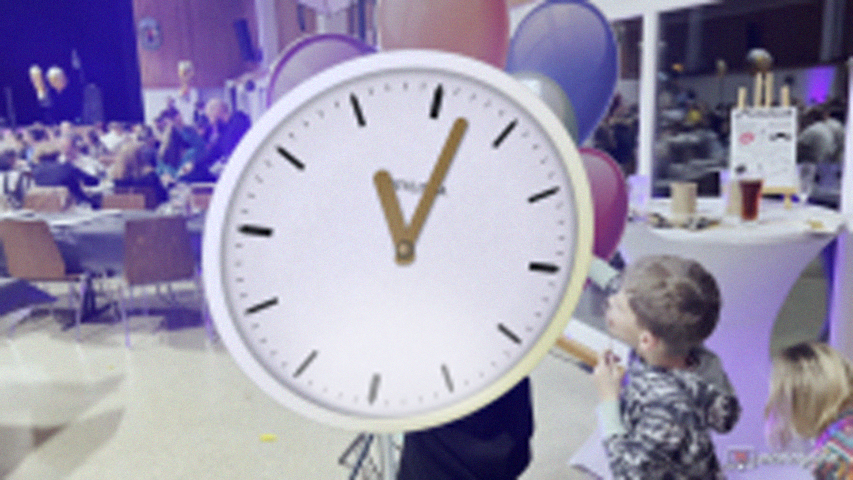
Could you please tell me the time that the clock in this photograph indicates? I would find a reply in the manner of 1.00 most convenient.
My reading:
11.02
